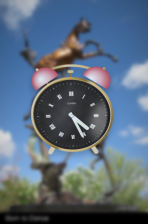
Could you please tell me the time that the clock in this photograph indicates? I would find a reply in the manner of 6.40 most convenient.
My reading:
4.26
